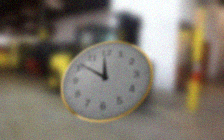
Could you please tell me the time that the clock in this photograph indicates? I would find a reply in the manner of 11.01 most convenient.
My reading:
11.51
